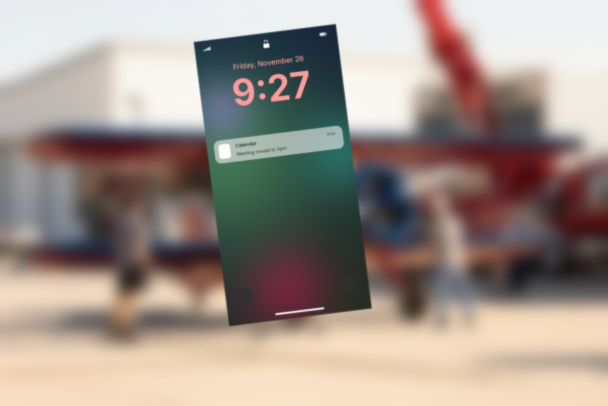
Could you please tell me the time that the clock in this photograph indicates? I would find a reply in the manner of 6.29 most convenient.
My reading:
9.27
